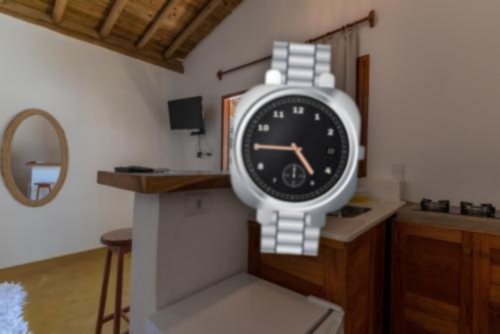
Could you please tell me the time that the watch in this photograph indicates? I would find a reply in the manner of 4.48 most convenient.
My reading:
4.45
